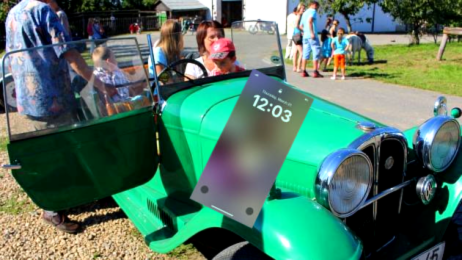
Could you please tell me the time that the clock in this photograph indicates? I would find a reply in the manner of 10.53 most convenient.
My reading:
12.03
